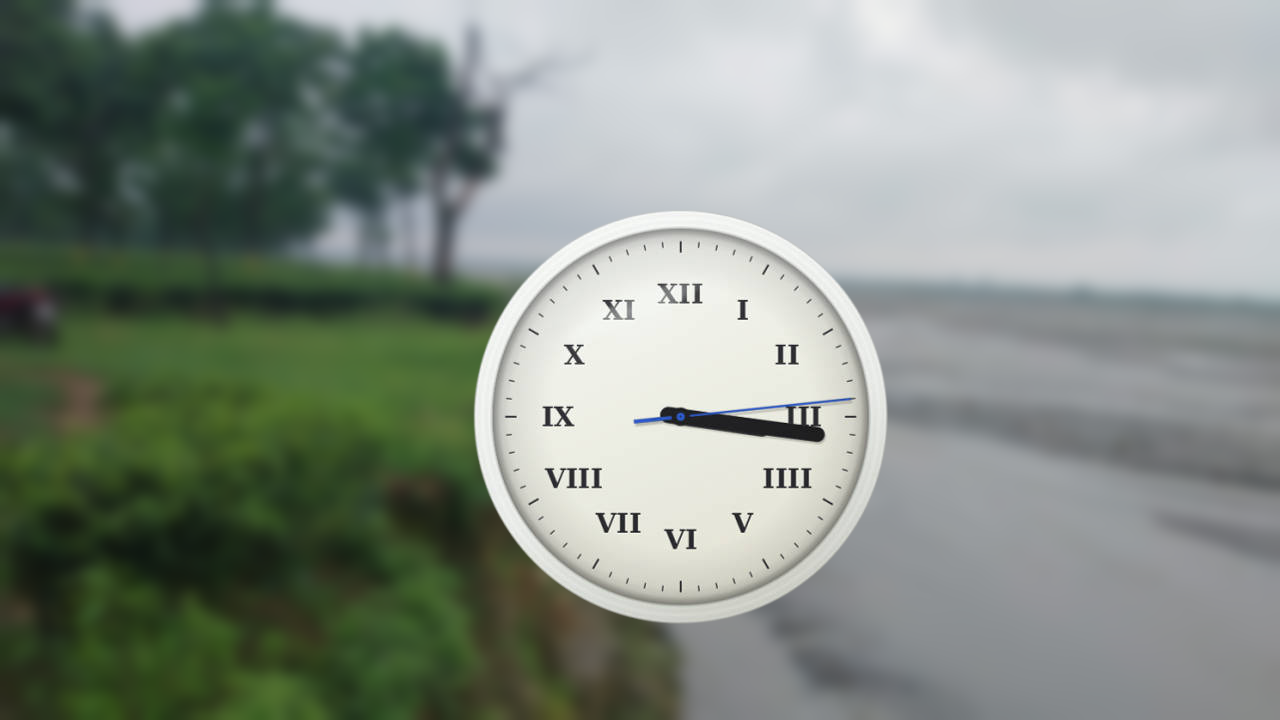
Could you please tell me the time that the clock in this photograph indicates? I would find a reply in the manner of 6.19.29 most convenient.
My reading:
3.16.14
